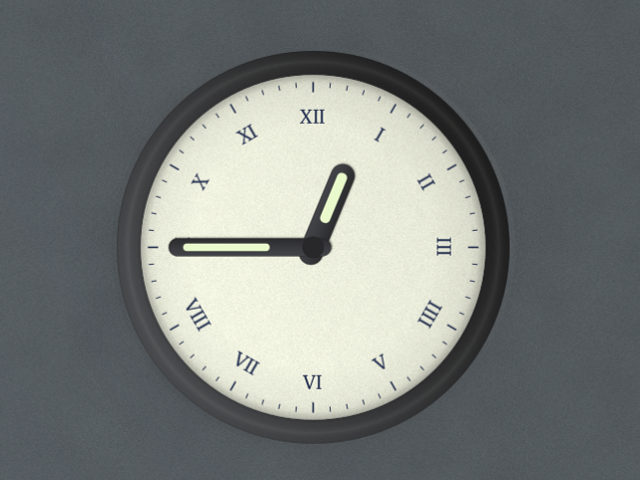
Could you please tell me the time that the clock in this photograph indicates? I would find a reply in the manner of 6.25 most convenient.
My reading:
12.45
